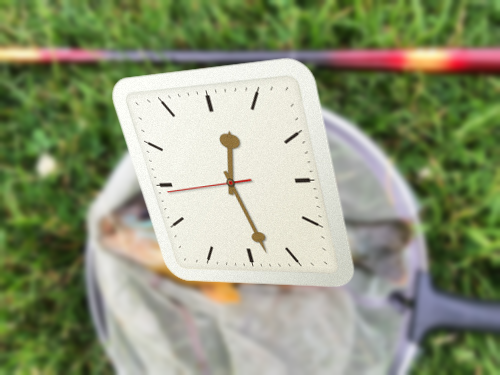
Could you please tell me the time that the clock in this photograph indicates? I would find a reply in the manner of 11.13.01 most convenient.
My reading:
12.27.44
